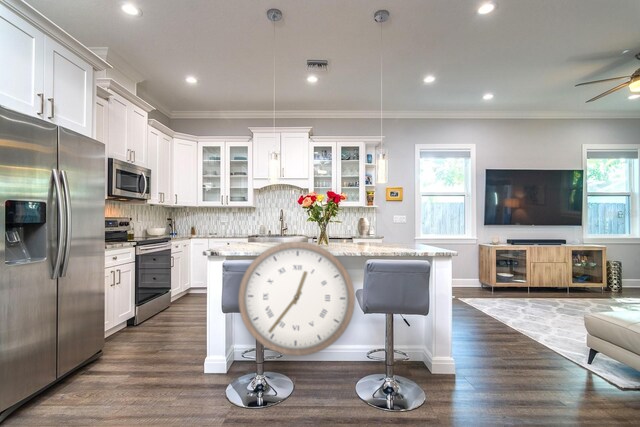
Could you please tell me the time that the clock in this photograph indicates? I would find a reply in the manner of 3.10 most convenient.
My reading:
12.36
